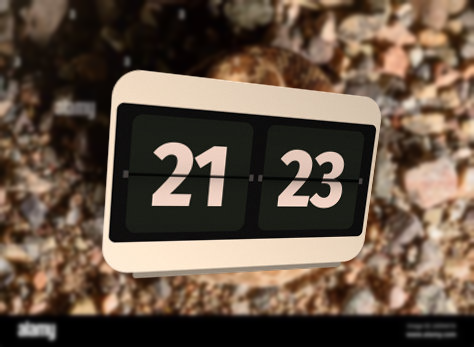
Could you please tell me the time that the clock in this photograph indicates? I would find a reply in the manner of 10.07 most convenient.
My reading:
21.23
